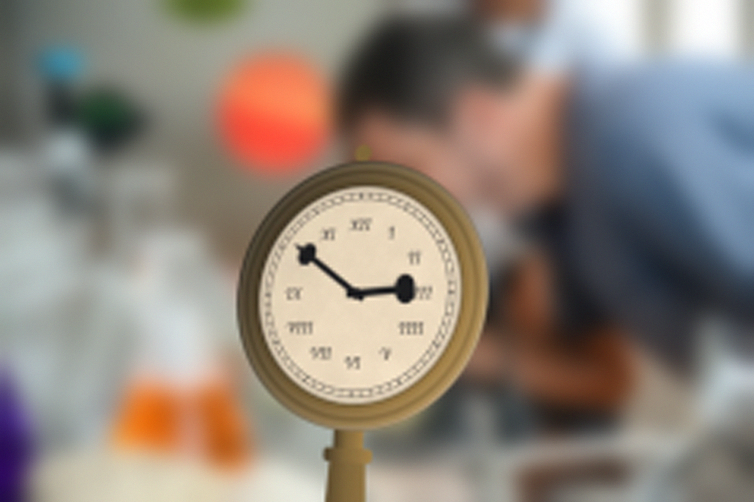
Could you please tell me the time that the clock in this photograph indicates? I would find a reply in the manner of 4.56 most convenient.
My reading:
2.51
